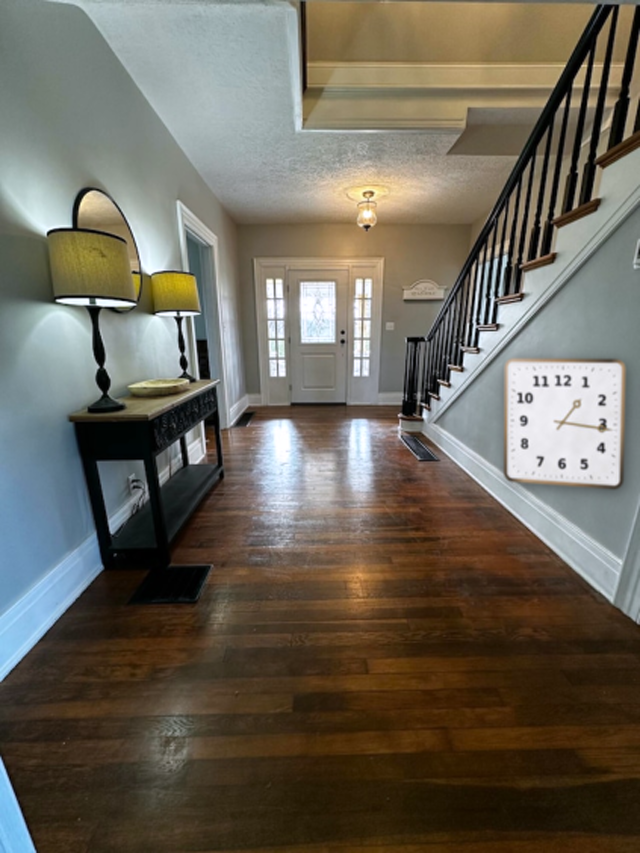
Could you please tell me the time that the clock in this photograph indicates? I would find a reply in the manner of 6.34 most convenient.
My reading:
1.16
